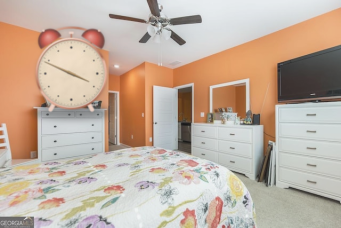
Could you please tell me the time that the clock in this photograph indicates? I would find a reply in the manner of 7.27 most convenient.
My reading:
3.49
